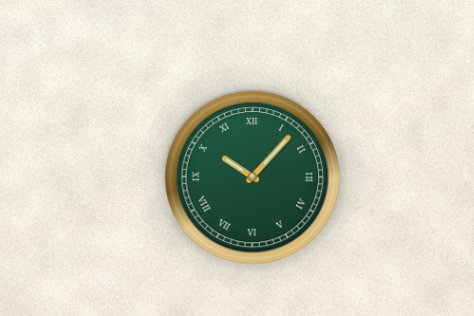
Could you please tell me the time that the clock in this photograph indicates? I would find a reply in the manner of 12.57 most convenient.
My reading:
10.07
